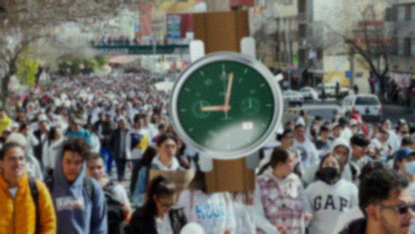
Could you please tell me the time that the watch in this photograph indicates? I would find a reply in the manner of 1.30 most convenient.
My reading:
9.02
